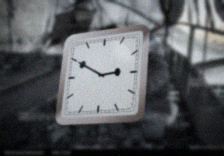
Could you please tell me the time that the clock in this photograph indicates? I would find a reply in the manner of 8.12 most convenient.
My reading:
2.50
